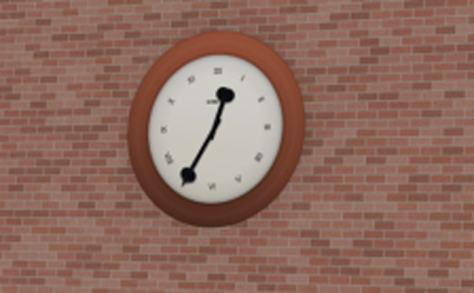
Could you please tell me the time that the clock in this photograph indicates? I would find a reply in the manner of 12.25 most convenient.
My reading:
12.35
